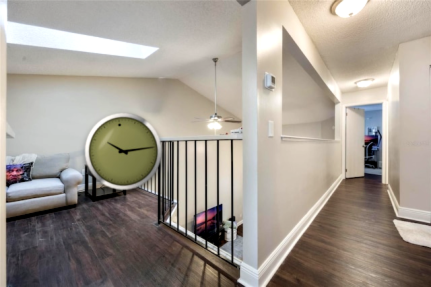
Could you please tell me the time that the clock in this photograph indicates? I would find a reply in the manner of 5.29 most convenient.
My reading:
10.15
